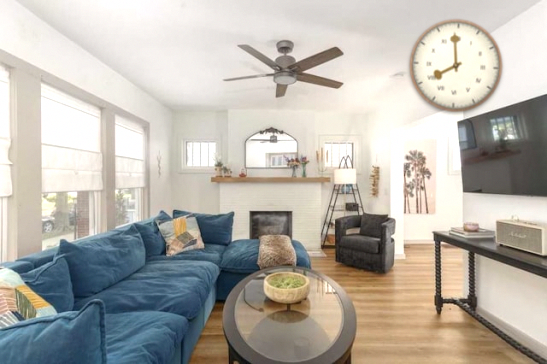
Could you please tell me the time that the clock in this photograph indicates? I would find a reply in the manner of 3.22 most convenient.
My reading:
7.59
